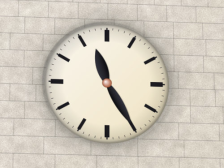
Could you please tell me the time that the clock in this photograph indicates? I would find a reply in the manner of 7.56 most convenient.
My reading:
11.25
